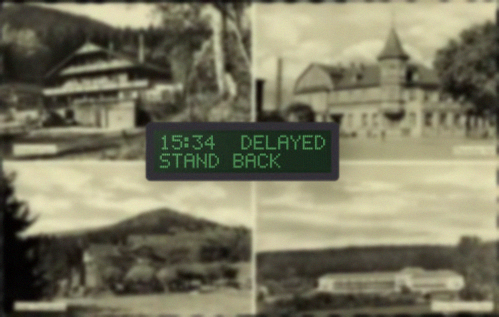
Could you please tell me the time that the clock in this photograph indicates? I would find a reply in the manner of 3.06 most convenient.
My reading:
15.34
